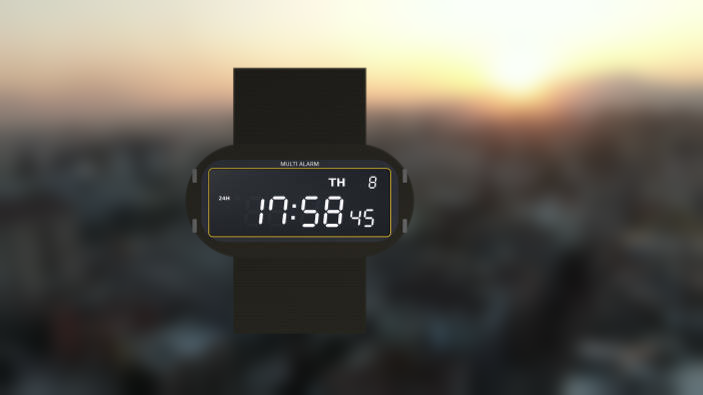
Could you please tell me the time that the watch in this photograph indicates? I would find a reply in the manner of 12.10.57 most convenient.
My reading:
17.58.45
